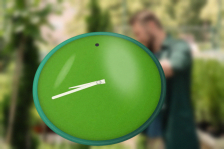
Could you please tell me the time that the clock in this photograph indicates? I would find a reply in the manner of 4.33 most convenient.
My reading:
8.42
